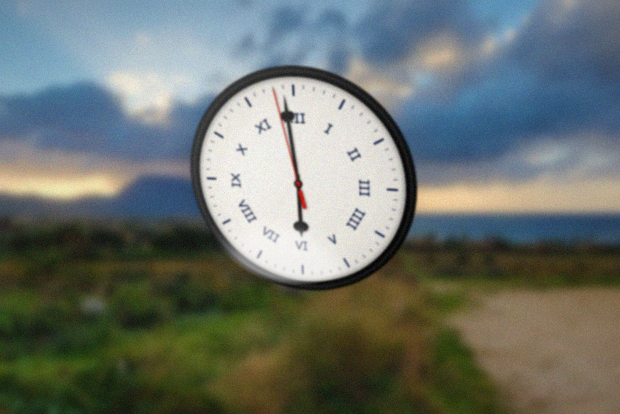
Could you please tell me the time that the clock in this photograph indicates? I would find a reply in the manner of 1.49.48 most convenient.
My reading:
5.58.58
